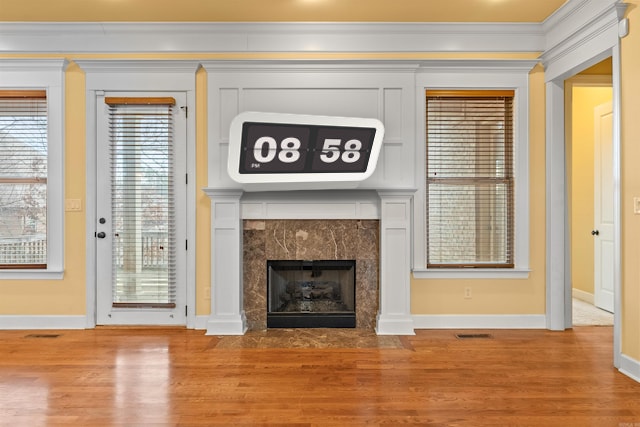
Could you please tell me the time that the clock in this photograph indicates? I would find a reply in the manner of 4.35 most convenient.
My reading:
8.58
